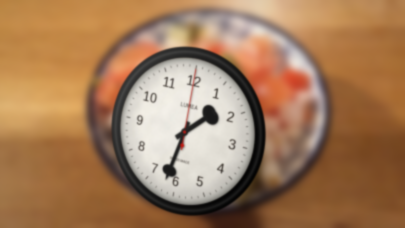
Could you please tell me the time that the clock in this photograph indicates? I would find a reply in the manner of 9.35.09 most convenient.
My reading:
1.32.00
